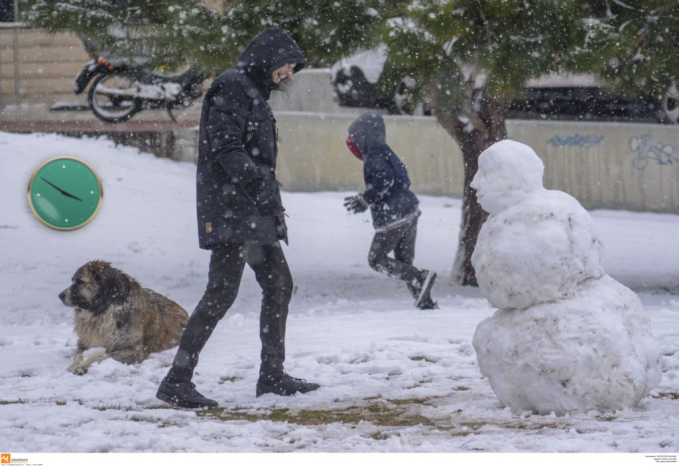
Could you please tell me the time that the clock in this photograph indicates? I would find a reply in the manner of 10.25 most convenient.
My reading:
3.51
